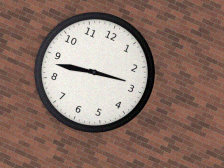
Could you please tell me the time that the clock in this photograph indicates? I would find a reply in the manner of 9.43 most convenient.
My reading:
2.43
